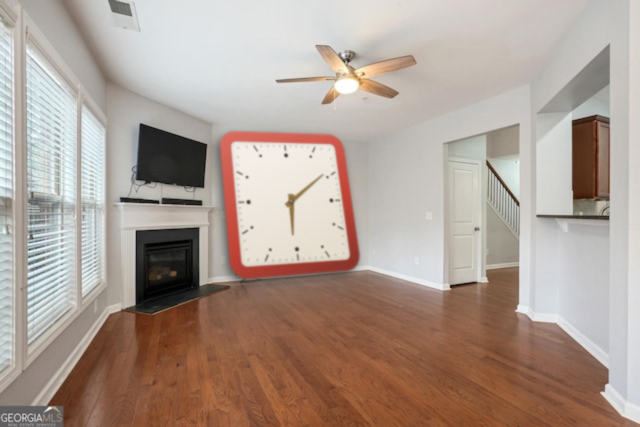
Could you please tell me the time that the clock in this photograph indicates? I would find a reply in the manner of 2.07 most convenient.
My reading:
6.09
